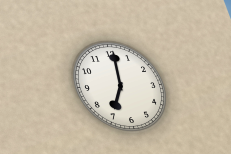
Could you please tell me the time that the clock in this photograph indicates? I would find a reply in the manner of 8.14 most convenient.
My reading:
7.01
